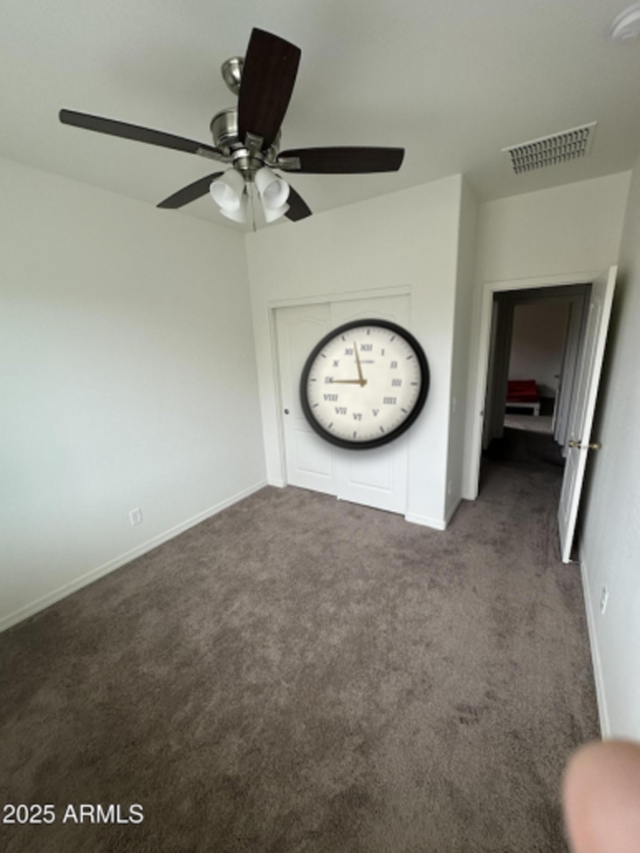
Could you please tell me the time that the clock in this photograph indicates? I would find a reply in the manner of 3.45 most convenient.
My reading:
8.57
